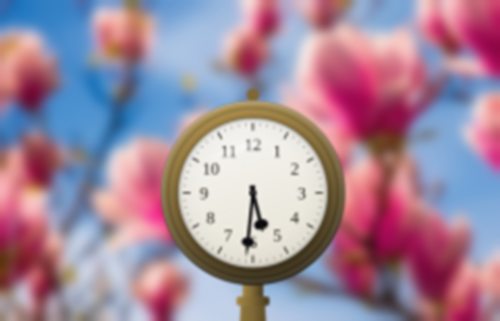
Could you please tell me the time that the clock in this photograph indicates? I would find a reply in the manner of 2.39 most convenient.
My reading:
5.31
